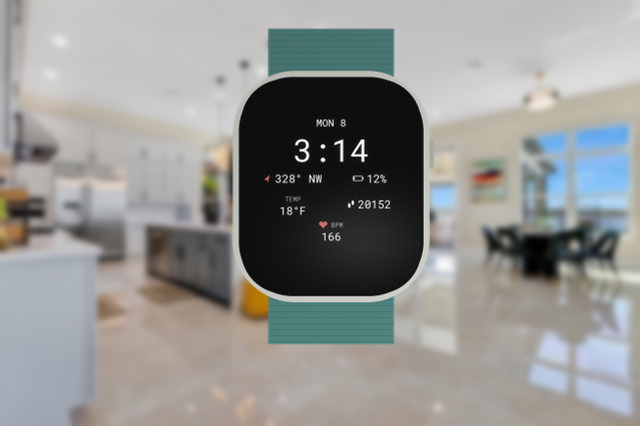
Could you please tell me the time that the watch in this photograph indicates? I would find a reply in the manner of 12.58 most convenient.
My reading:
3.14
